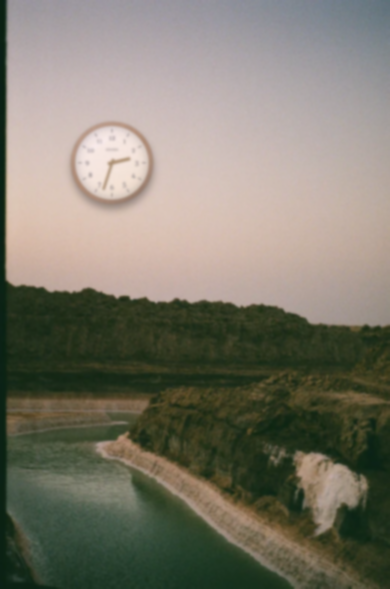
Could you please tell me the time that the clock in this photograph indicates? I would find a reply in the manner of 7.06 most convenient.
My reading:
2.33
